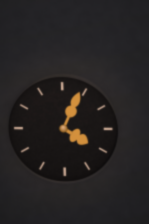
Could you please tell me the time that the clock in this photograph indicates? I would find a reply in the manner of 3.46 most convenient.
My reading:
4.04
